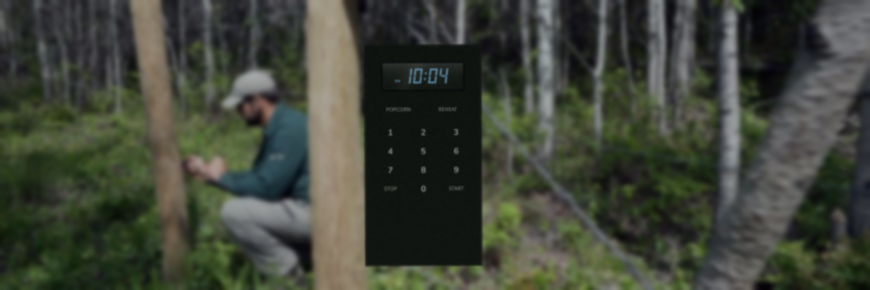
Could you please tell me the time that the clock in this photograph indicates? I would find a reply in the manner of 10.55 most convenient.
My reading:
10.04
